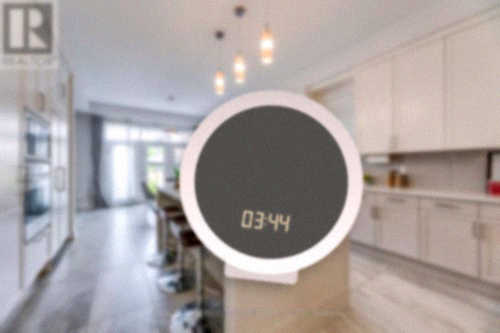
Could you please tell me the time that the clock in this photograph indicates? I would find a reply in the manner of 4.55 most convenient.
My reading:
3.44
